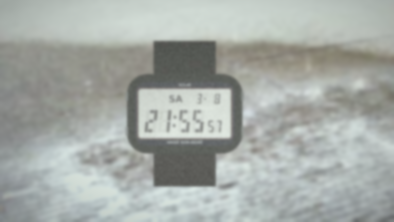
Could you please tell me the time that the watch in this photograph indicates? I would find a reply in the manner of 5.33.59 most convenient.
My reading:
21.55.57
